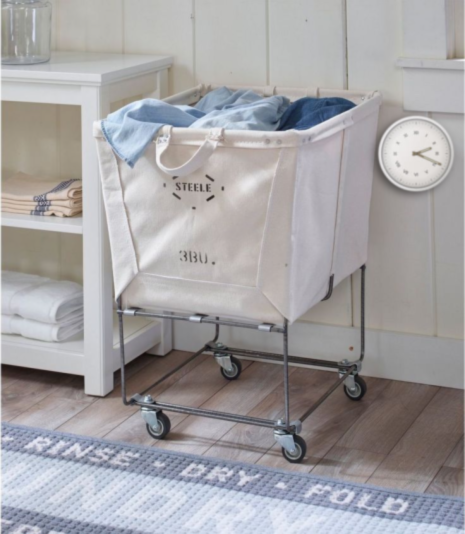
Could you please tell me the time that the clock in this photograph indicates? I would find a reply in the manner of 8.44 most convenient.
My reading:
2.19
